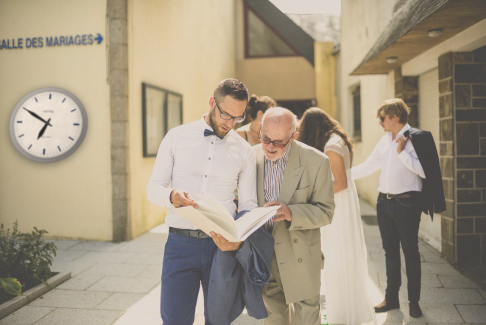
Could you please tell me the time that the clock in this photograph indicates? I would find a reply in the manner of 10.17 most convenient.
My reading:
6.50
